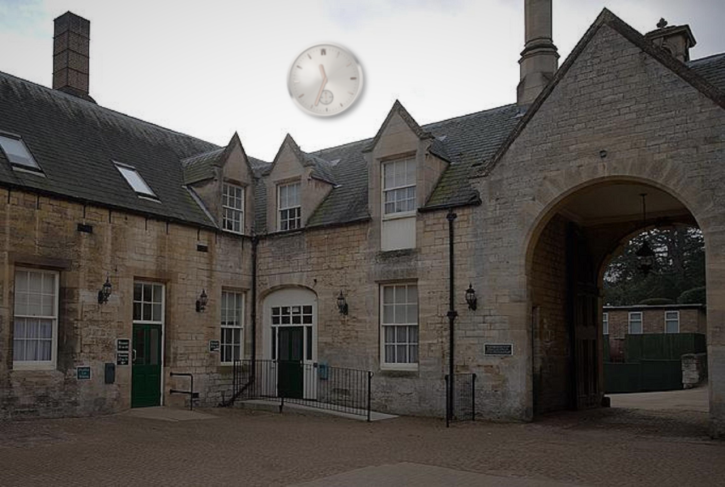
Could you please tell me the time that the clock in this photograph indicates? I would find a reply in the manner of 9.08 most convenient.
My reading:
11.34
